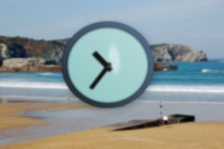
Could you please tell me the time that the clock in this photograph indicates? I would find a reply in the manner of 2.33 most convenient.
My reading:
10.36
